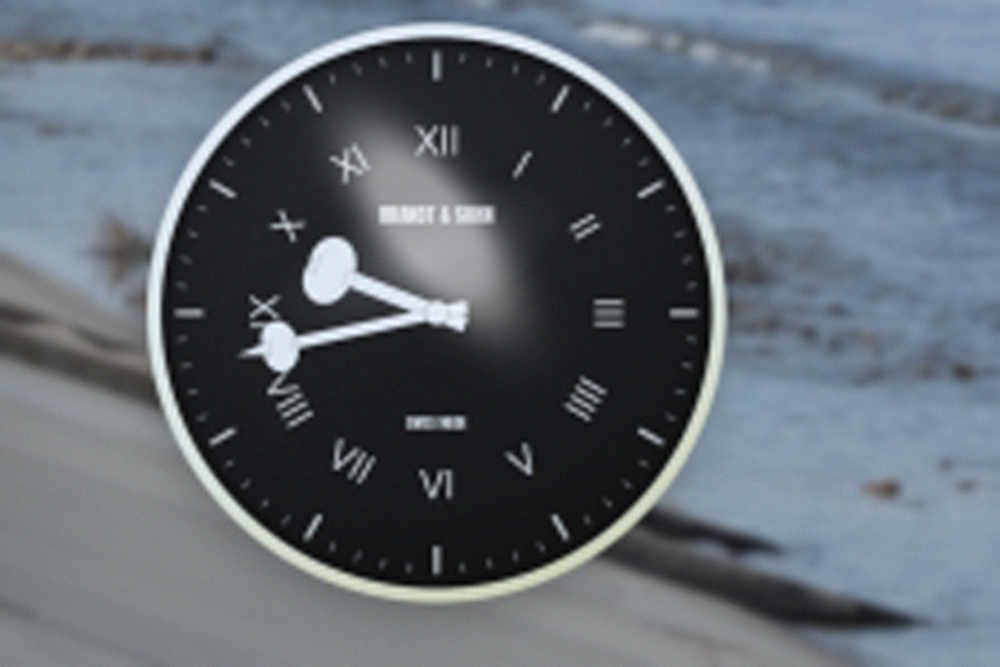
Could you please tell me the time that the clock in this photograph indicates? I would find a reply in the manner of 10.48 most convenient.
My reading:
9.43
